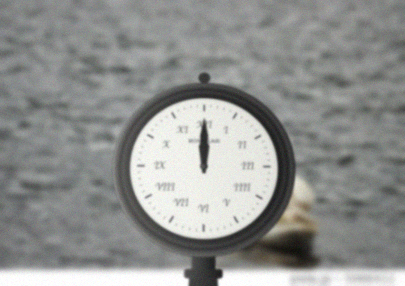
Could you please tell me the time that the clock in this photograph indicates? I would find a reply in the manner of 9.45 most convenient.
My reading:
12.00
